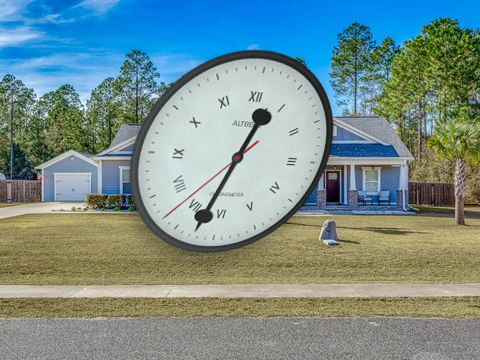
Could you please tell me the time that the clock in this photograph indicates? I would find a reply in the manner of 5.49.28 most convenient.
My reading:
12.32.37
